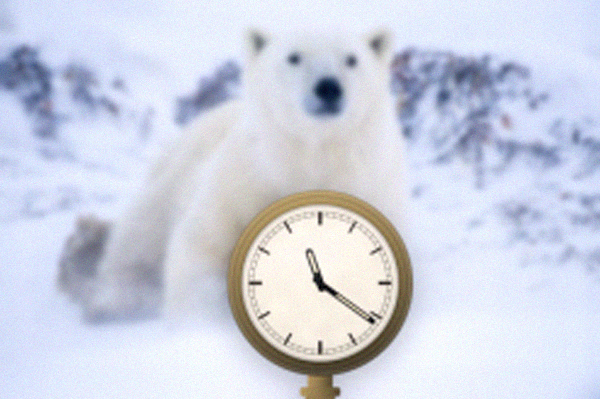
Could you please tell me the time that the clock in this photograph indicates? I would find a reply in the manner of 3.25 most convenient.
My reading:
11.21
